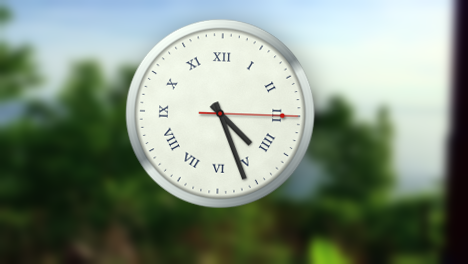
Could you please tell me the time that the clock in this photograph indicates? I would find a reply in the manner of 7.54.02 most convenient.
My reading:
4.26.15
